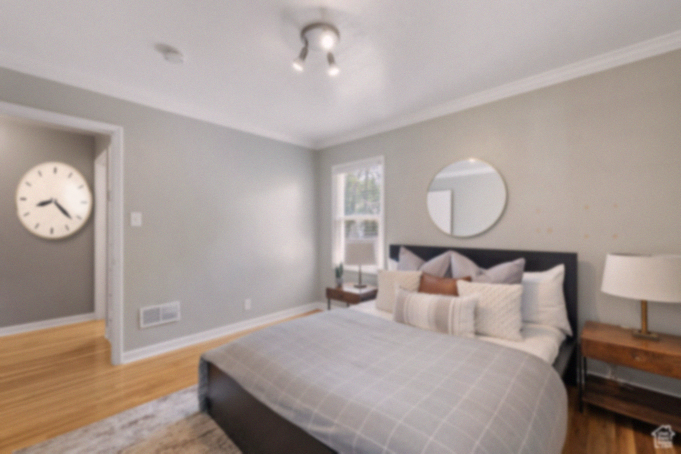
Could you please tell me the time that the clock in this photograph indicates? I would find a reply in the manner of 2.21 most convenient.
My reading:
8.22
